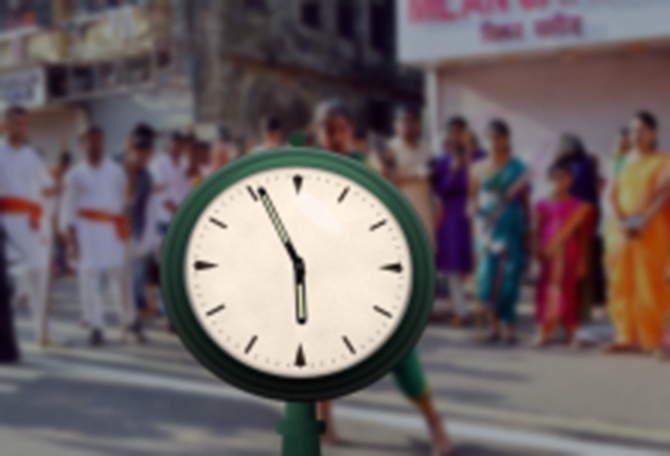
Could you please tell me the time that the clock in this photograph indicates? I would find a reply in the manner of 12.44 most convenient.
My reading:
5.56
